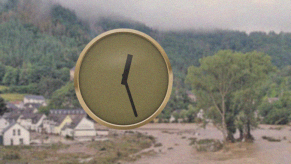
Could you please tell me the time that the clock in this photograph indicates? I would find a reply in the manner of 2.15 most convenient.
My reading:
12.27
